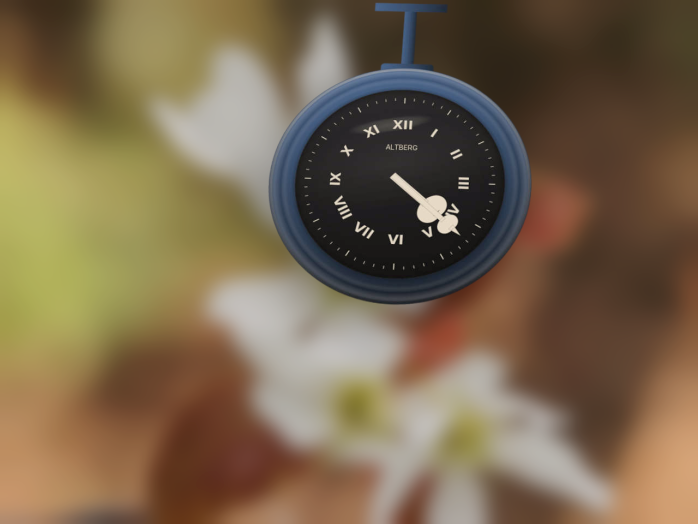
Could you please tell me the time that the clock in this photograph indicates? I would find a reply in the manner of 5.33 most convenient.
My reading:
4.22
